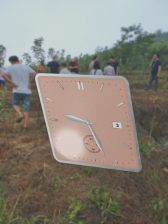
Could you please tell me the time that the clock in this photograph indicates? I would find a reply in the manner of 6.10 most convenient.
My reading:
9.27
